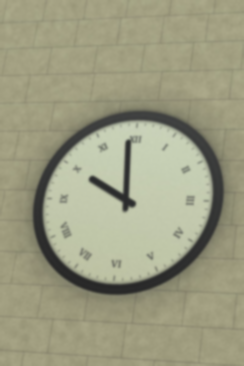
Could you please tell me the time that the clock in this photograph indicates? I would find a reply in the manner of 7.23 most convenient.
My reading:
9.59
